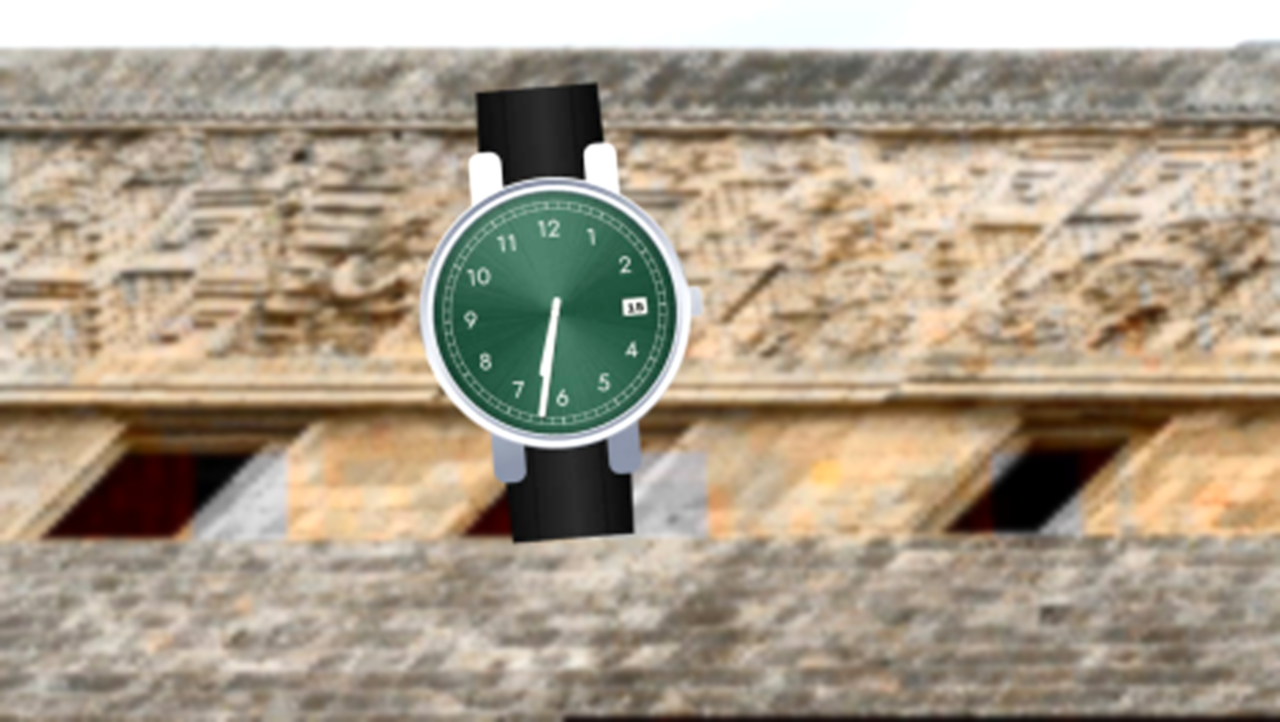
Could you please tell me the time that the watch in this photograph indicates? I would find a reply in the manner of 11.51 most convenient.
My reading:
6.32
